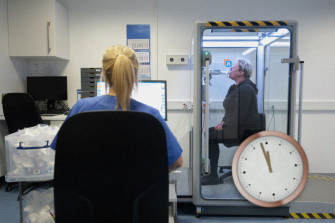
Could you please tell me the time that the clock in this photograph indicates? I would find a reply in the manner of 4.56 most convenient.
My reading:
11.58
